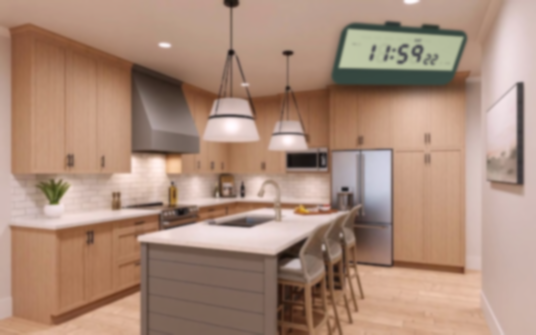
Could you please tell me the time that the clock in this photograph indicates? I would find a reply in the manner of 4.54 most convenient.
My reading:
11.59
